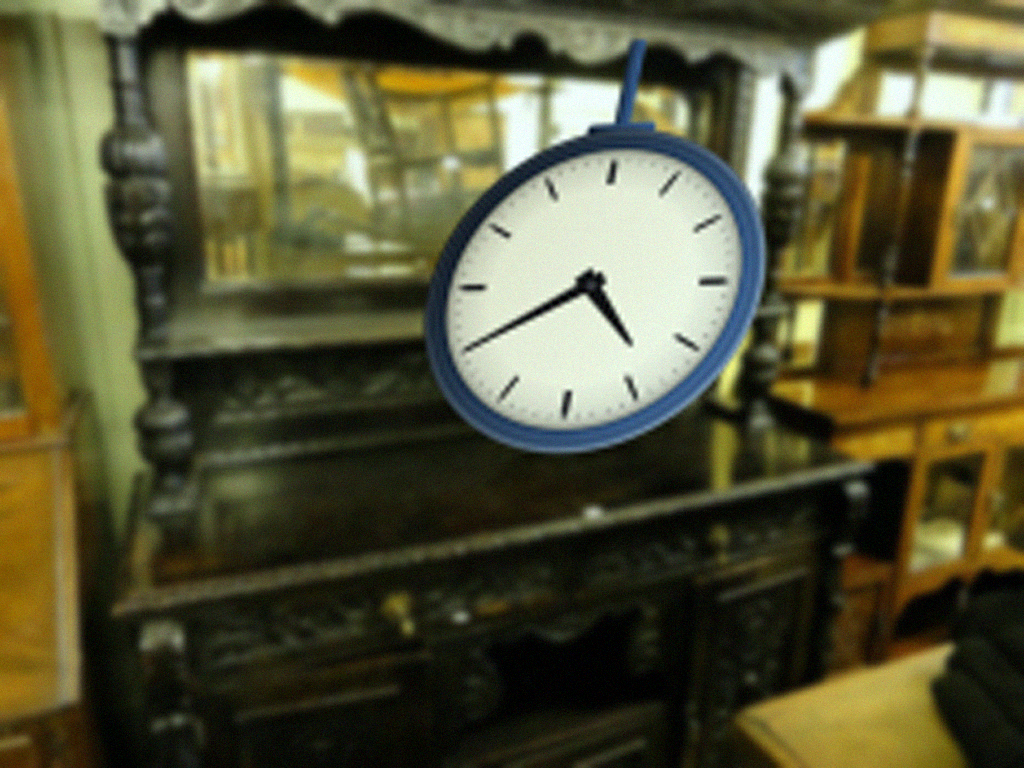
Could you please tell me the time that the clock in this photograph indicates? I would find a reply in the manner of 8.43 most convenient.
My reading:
4.40
